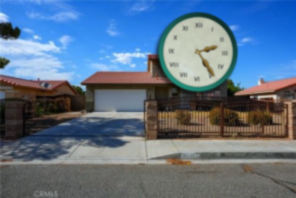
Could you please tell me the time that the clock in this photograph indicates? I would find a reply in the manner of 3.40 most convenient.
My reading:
2.24
